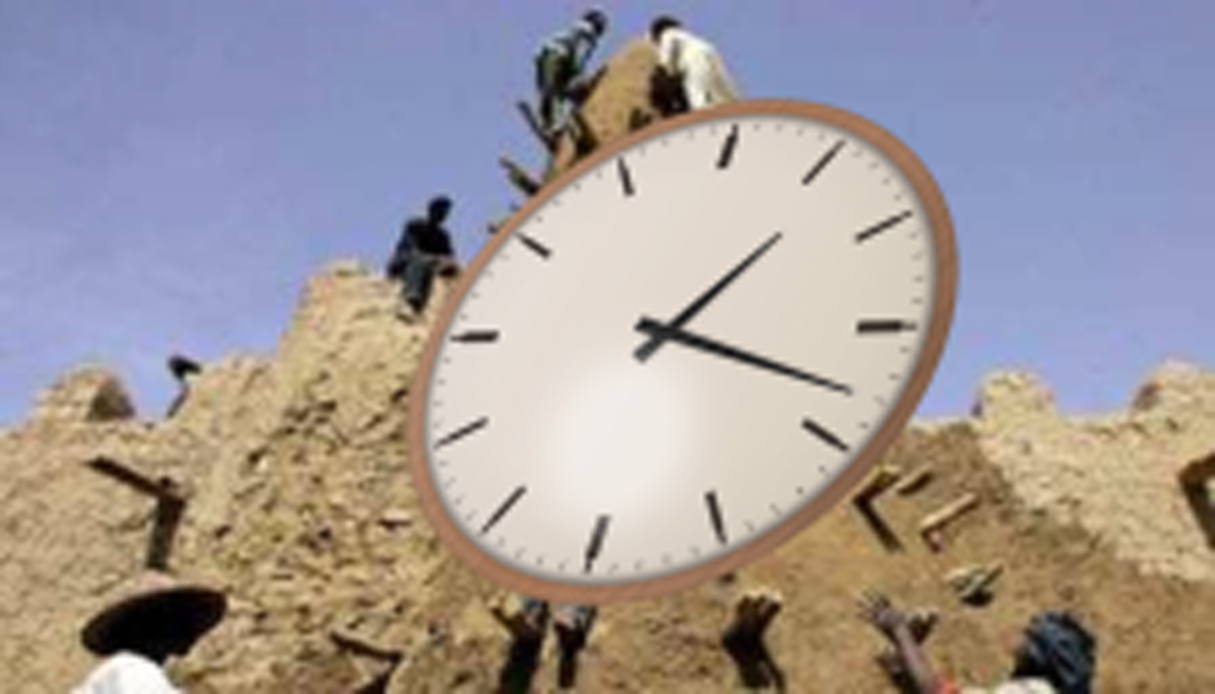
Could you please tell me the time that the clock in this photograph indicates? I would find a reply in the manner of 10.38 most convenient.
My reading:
1.18
